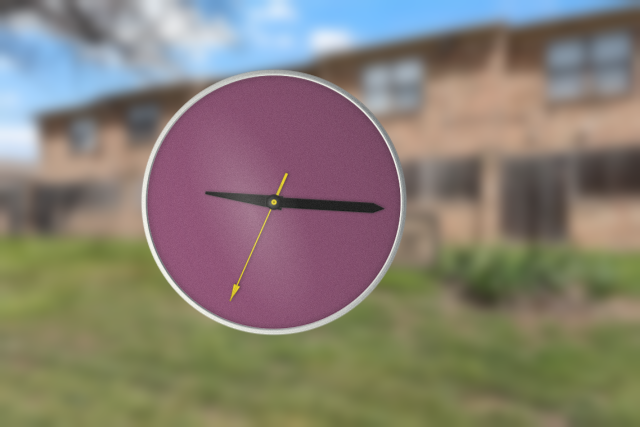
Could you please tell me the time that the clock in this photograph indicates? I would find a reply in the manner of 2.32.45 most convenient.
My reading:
9.15.34
